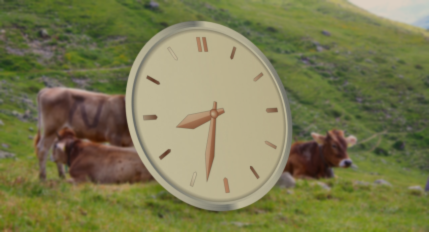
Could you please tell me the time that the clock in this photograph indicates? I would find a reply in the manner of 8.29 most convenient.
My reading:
8.33
